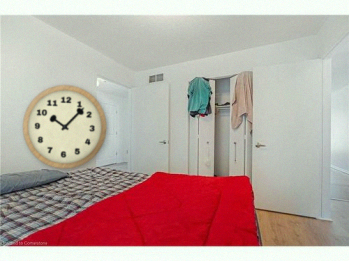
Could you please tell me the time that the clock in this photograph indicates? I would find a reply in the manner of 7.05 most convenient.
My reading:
10.07
